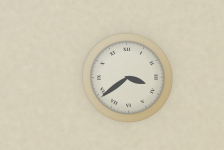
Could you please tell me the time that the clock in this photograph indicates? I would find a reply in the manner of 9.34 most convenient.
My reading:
3.39
